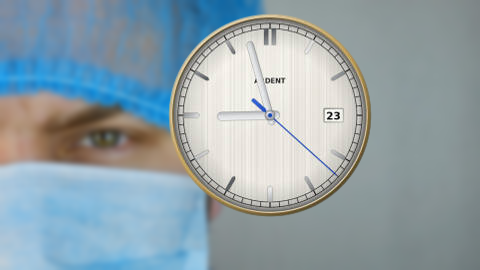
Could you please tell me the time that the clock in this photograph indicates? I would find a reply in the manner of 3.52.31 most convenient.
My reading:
8.57.22
